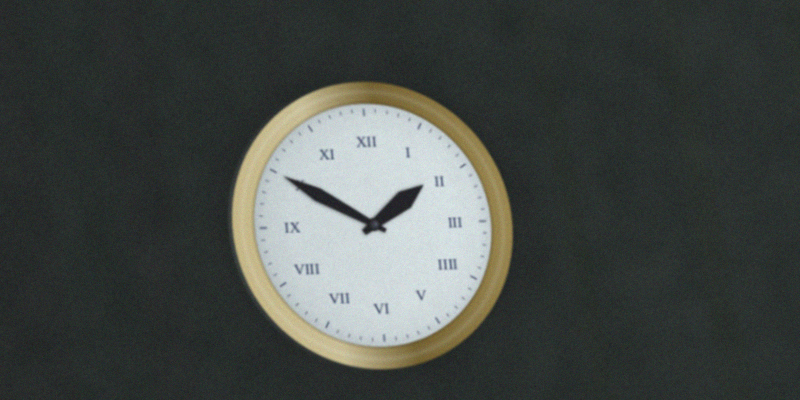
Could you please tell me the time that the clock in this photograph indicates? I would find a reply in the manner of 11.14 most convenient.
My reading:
1.50
